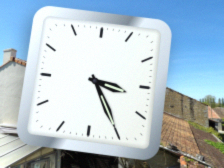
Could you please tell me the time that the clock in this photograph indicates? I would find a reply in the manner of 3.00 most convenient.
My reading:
3.25
